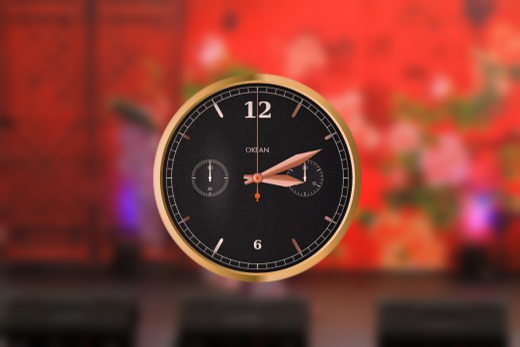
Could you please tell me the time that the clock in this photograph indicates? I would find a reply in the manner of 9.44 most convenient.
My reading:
3.11
